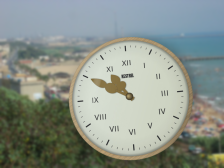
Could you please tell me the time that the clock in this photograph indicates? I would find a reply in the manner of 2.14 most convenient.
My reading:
10.50
